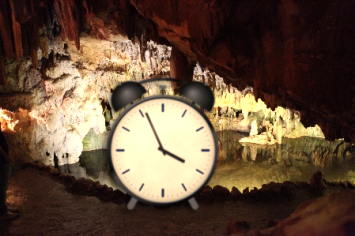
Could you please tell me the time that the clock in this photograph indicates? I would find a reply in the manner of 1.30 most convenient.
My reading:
3.56
